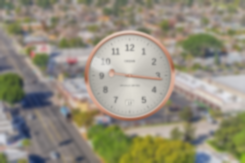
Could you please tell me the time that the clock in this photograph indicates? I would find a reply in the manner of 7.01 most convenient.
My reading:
9.16
